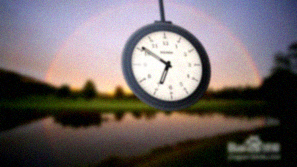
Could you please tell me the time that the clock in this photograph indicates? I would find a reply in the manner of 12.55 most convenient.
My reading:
6.51
